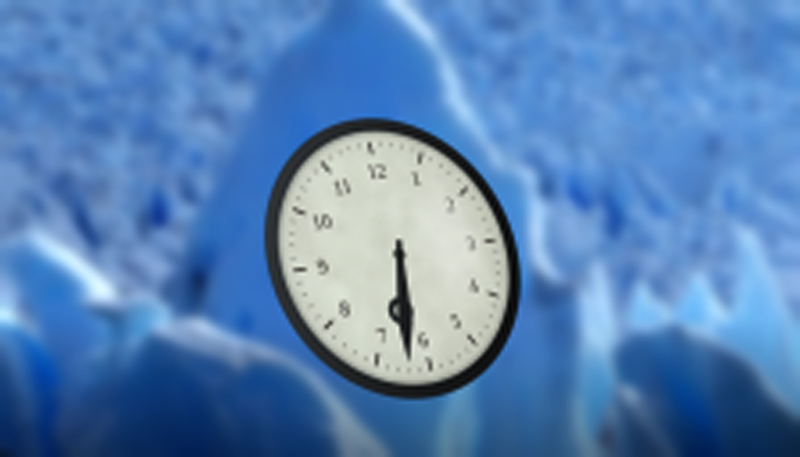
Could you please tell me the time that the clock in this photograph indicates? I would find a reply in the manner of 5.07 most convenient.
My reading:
6.32
